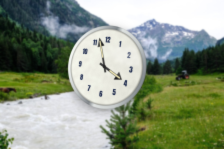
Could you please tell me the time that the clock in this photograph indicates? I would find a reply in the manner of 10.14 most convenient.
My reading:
3.57
